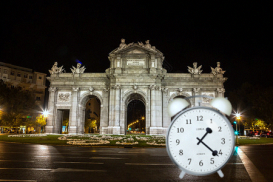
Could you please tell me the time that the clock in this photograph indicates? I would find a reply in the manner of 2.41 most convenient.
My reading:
1.22
